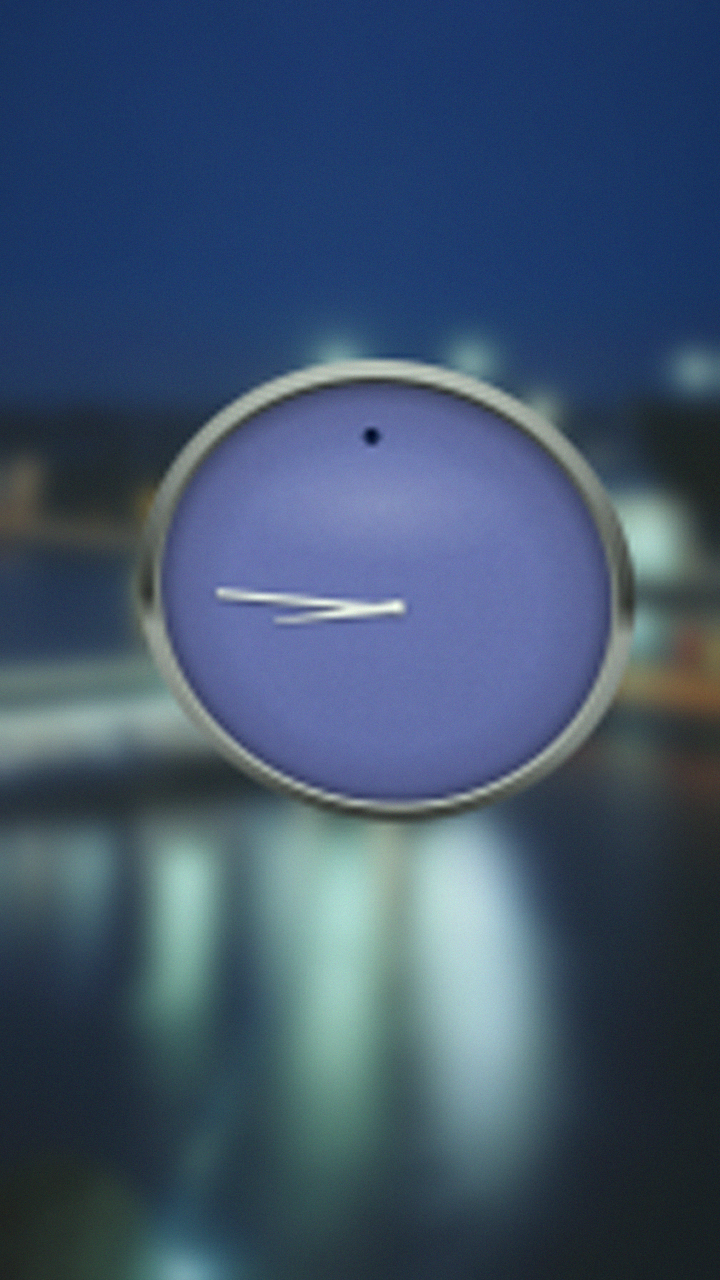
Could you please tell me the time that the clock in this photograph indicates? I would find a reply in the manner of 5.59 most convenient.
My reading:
8.46
